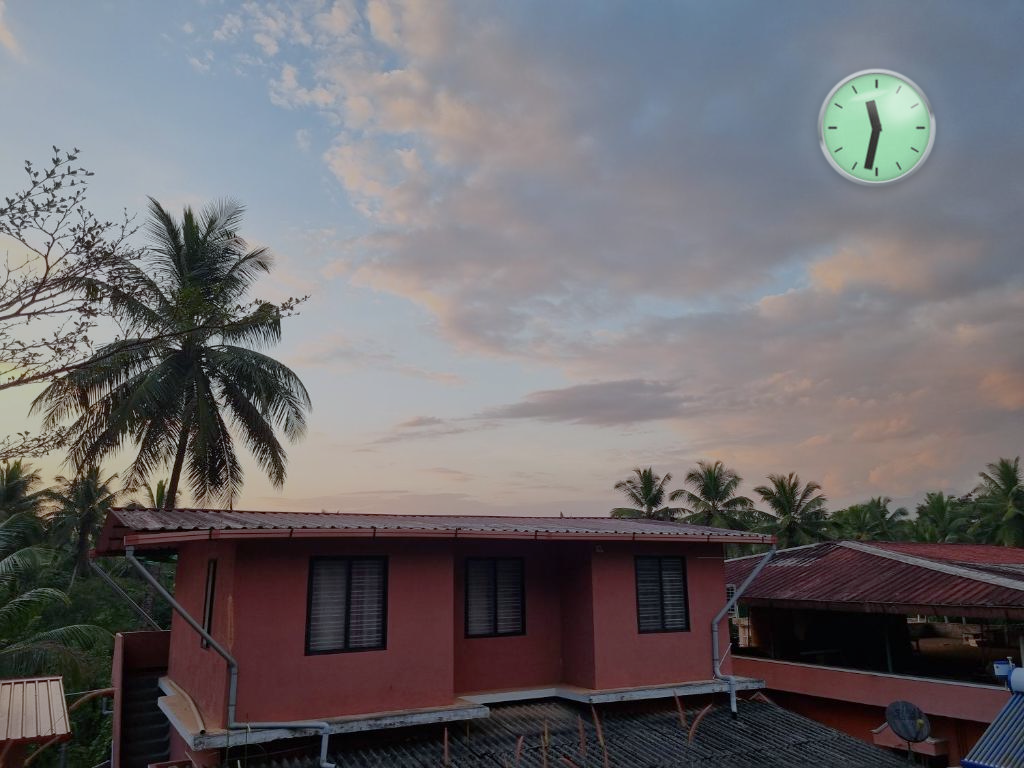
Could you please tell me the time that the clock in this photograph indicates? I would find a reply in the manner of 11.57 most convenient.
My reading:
11.32
